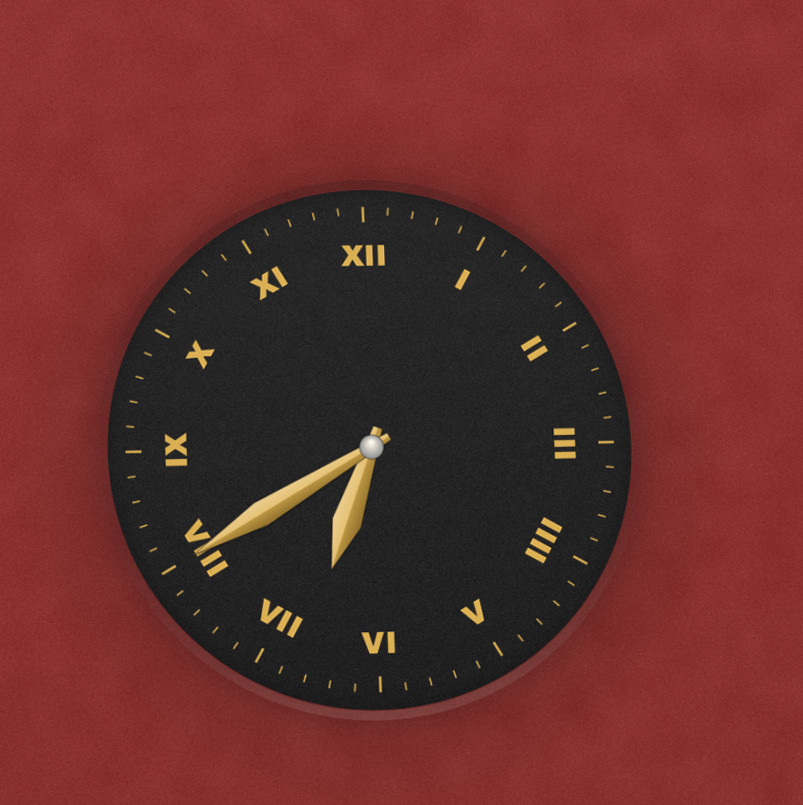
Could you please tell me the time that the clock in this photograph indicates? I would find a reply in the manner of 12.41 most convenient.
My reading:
6.40
